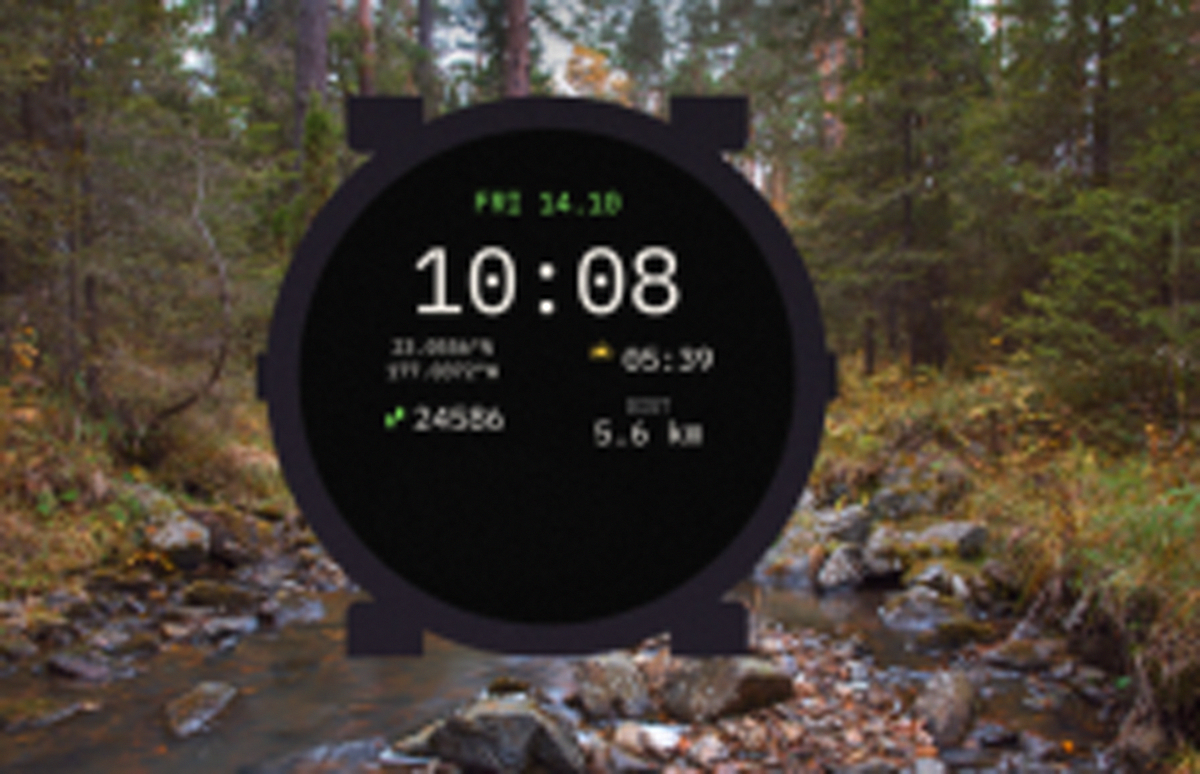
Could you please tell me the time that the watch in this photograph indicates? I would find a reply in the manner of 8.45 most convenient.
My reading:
10.08
